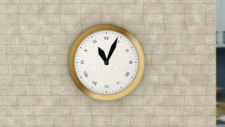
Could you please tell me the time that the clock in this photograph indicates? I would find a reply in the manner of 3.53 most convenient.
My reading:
11.04
